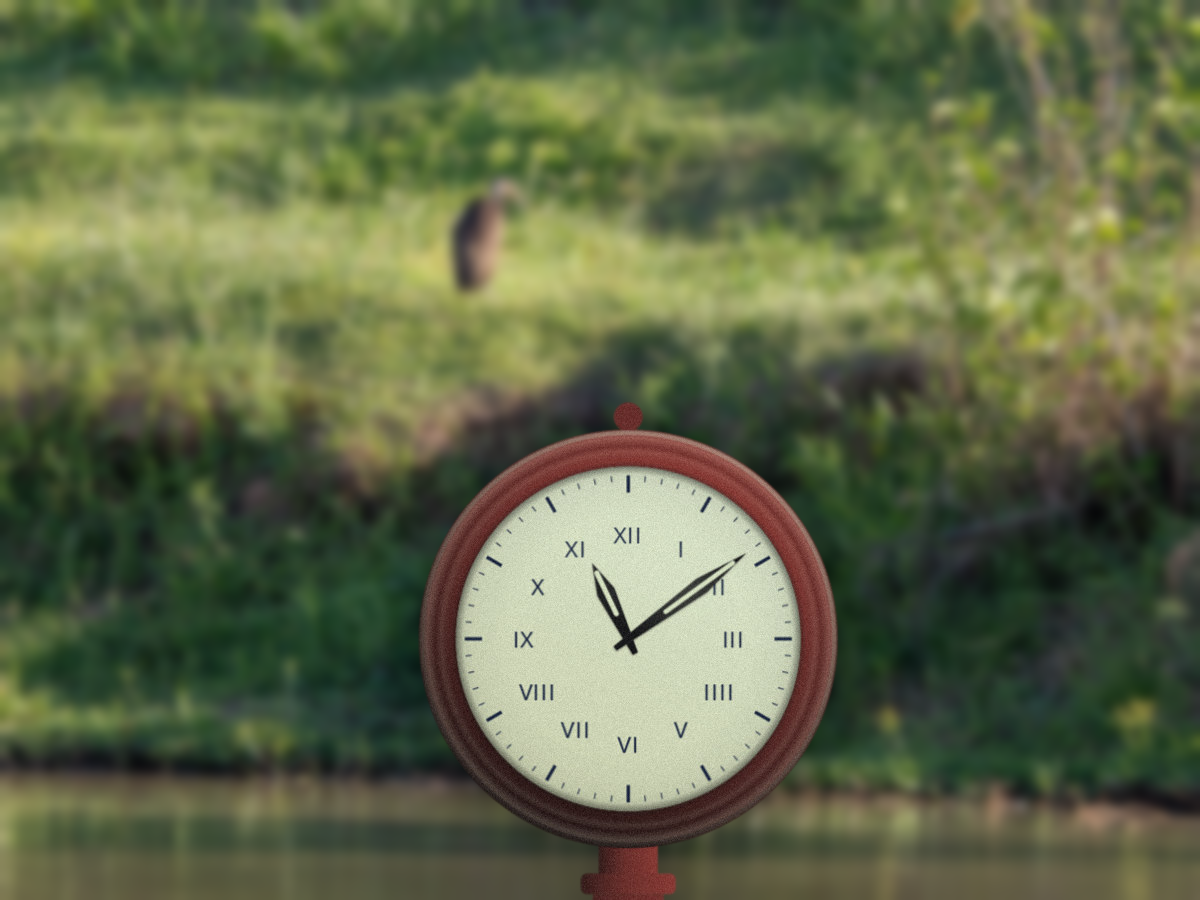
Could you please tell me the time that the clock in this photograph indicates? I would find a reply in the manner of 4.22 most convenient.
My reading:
11.09
